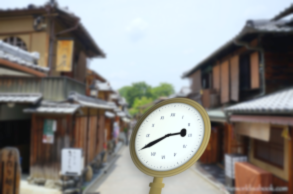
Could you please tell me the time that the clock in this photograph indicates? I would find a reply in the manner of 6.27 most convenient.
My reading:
2.40
